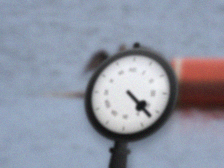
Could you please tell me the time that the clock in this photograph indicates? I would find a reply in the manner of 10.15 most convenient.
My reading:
4.22
